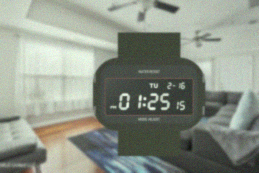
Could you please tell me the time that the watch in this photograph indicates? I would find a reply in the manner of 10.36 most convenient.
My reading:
1.25
